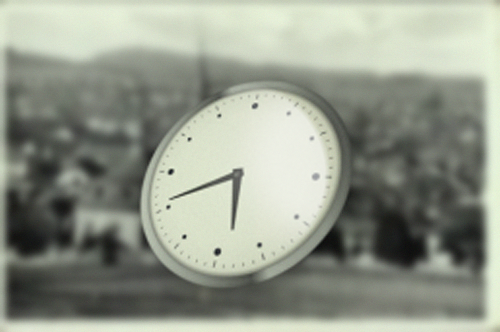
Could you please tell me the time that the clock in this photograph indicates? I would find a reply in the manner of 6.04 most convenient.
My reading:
5.41
